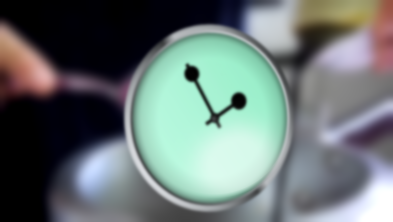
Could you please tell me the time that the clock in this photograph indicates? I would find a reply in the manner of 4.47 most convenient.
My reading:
1.55
